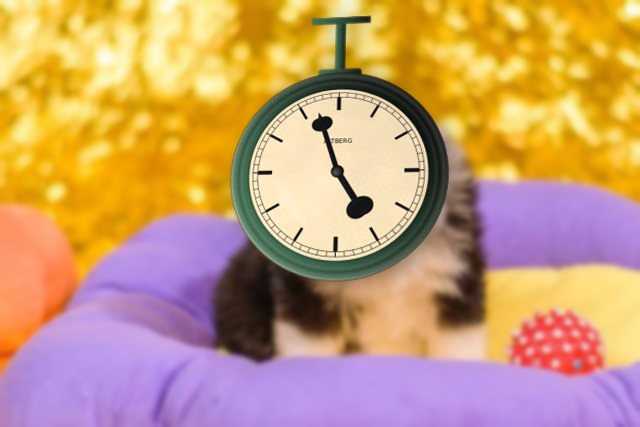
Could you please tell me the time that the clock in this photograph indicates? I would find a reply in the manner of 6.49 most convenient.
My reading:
4.57
